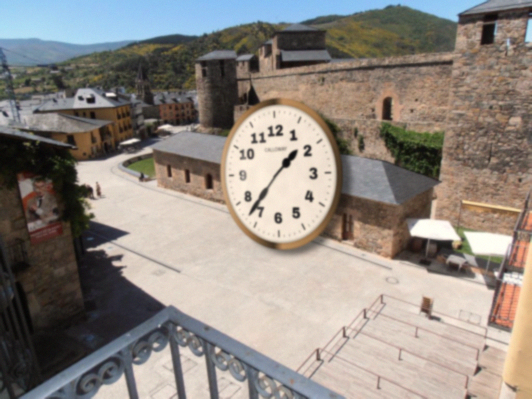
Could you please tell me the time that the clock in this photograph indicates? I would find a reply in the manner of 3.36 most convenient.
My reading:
1.37
